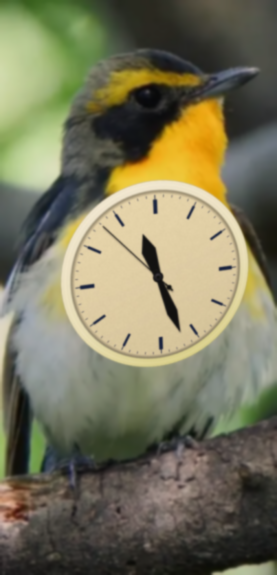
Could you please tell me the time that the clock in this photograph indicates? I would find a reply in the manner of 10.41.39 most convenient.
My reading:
11.26.53
